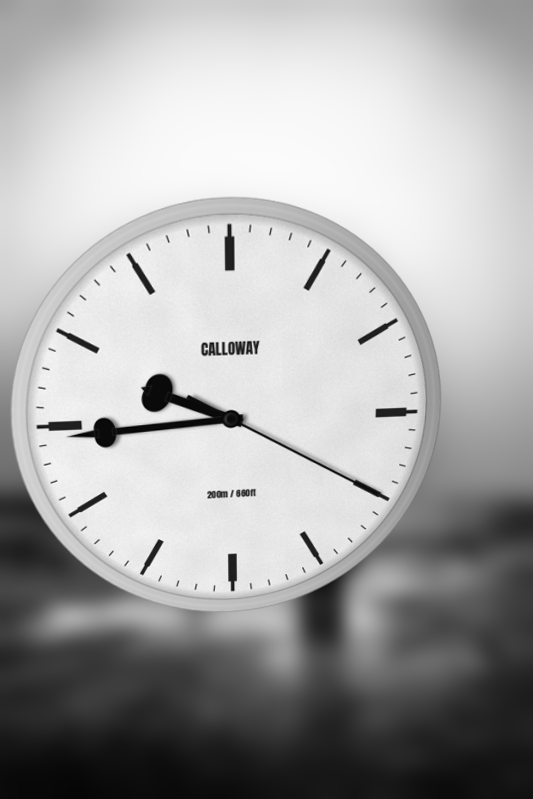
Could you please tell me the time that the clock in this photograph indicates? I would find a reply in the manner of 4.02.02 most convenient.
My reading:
9.44.20
